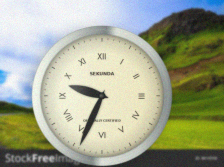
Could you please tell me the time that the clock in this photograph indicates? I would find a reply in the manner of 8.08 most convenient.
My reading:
9.34
